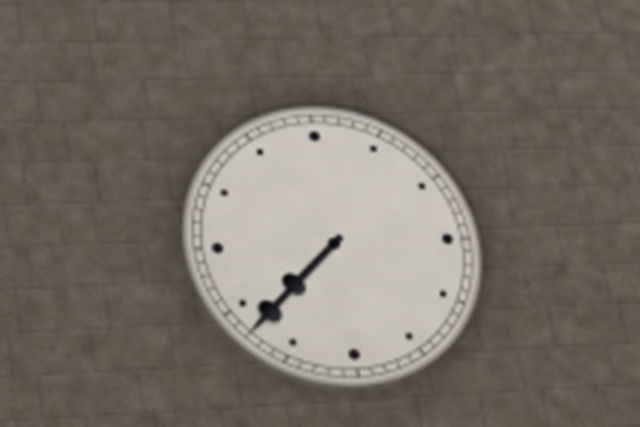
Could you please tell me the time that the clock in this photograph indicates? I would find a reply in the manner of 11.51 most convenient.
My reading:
7.38
